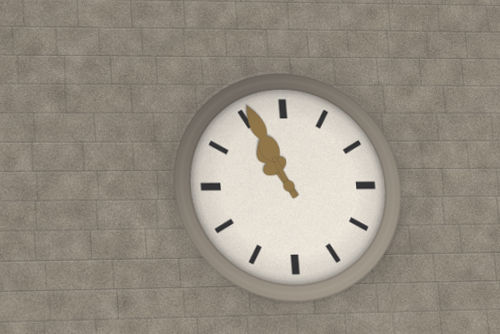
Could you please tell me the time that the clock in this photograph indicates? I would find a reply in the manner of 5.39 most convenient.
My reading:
10.56
